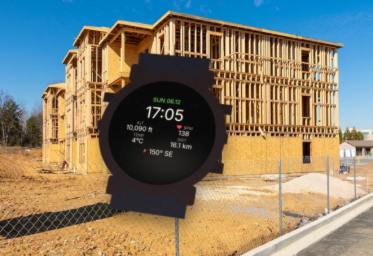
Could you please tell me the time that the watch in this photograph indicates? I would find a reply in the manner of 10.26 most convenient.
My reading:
17.05
